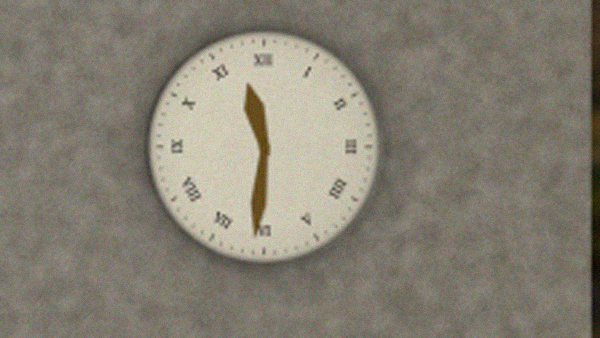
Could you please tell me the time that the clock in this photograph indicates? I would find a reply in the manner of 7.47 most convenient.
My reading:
11.31
